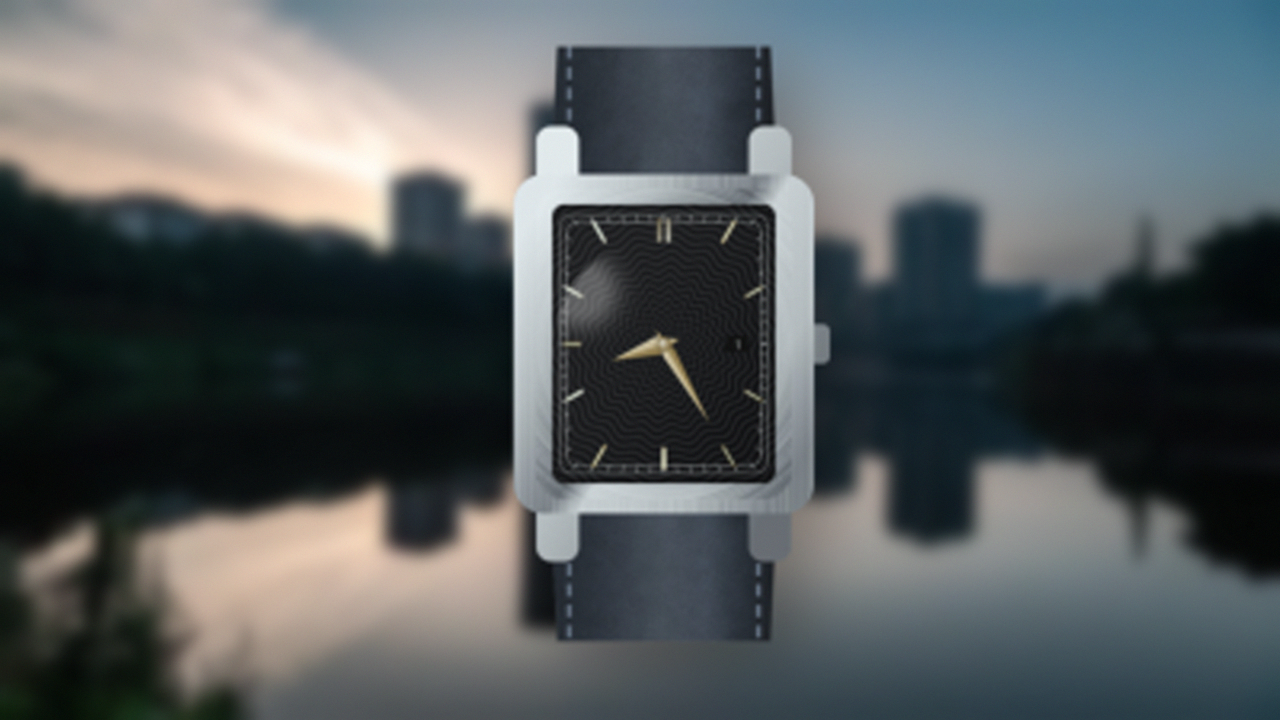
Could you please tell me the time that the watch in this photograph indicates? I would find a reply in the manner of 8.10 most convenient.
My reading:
8.25
